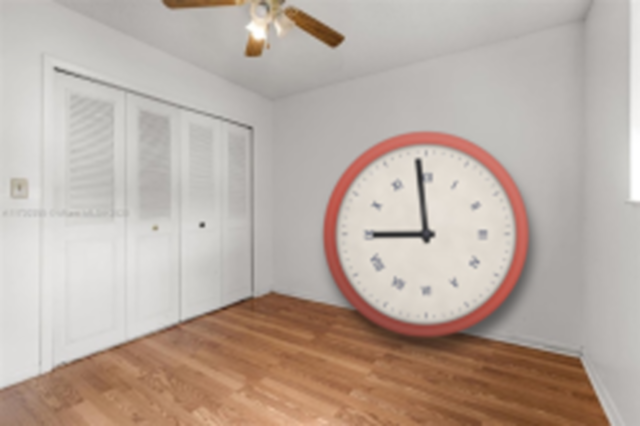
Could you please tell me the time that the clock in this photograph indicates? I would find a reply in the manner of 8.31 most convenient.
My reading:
8.59
